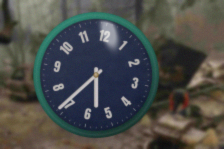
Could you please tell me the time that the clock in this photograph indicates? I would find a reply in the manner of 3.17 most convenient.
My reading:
5.36
